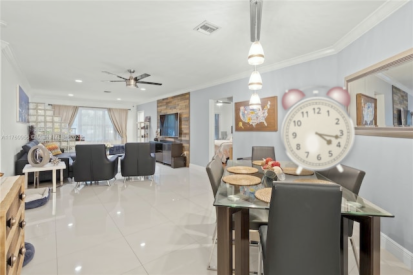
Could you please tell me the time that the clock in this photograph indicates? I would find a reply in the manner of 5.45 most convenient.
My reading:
4.17
